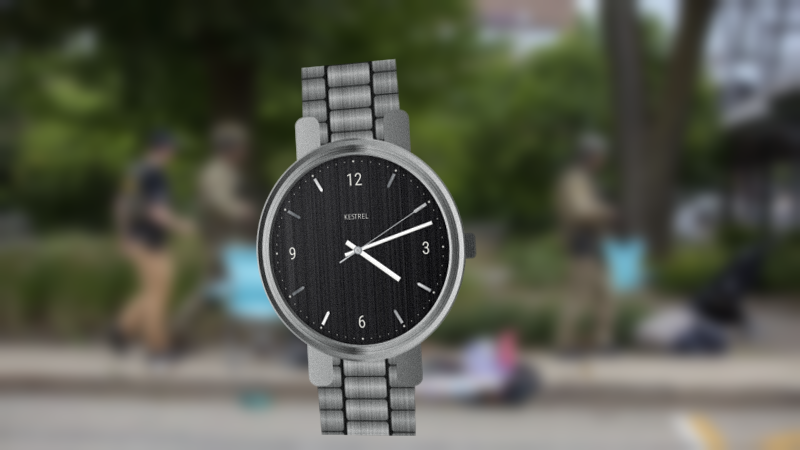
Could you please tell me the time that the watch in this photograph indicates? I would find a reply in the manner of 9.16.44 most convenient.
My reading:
4.12.10
